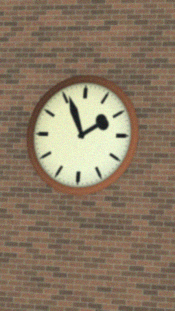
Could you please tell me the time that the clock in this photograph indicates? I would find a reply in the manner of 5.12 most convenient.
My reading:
1.56
